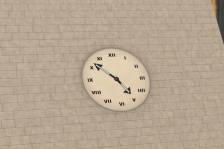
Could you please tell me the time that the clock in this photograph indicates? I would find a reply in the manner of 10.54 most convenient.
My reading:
4.52
